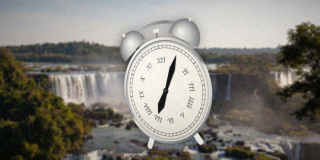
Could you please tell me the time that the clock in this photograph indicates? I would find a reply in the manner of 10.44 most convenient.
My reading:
7.05
